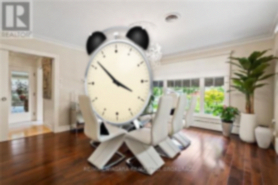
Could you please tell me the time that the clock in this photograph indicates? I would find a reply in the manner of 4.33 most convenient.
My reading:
3.52
